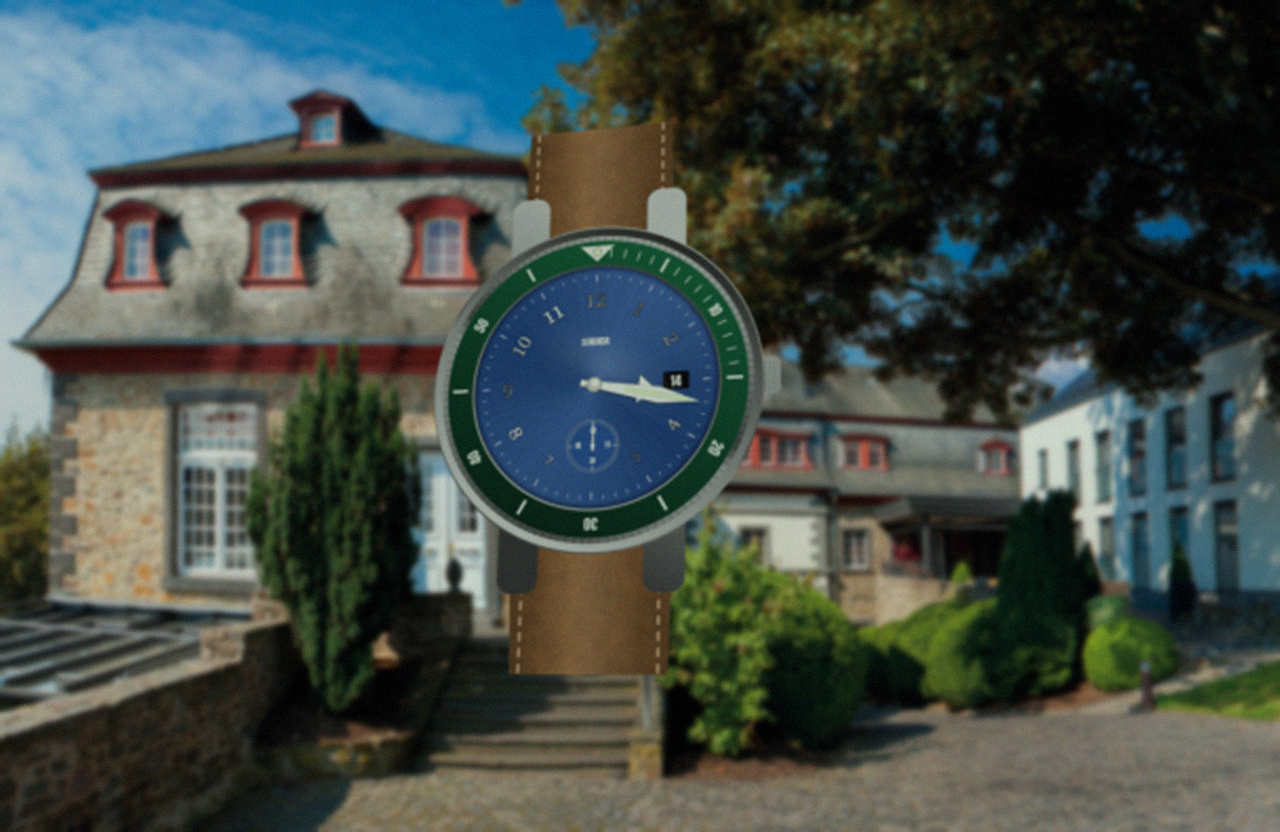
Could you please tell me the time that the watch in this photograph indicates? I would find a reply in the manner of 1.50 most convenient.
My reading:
3.17
